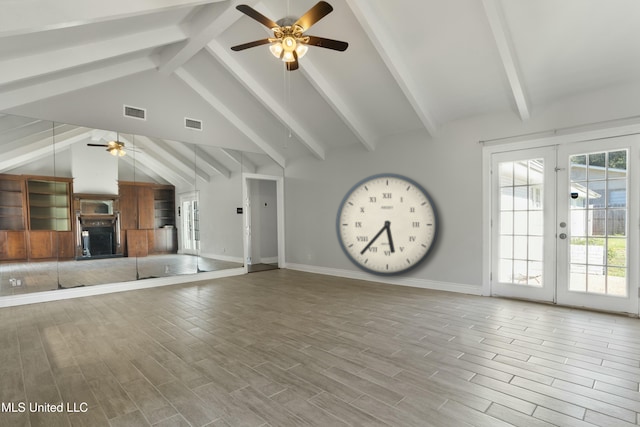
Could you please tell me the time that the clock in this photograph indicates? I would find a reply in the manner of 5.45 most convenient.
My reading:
5.37
